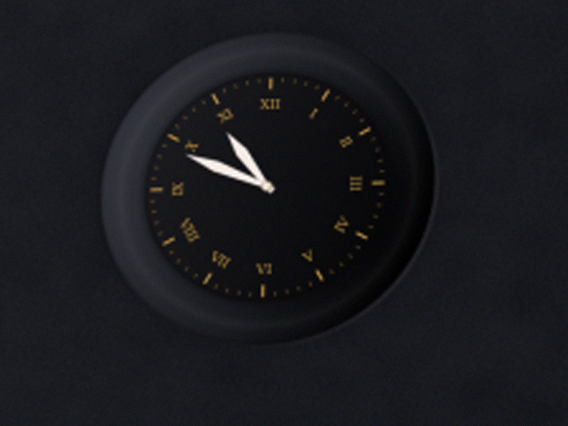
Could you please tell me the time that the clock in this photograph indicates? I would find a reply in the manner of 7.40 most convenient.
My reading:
10.49
